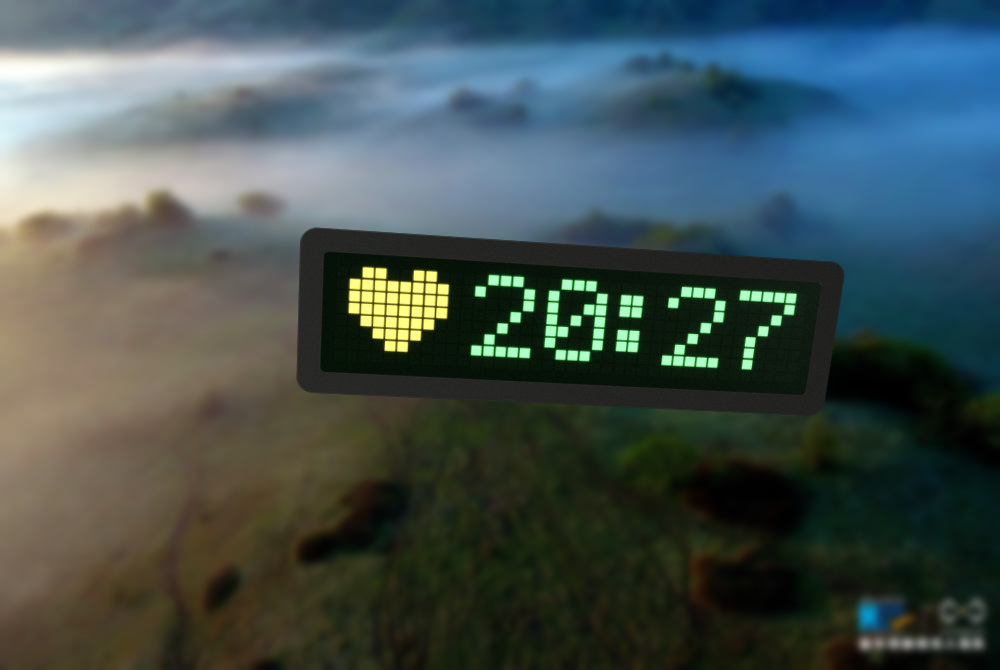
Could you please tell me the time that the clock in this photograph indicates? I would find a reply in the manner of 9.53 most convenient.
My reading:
20.27
